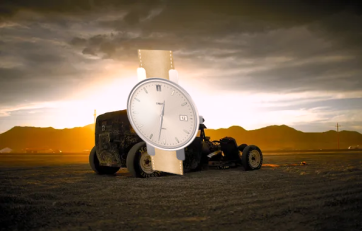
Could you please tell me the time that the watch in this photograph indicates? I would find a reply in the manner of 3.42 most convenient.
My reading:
12.32
